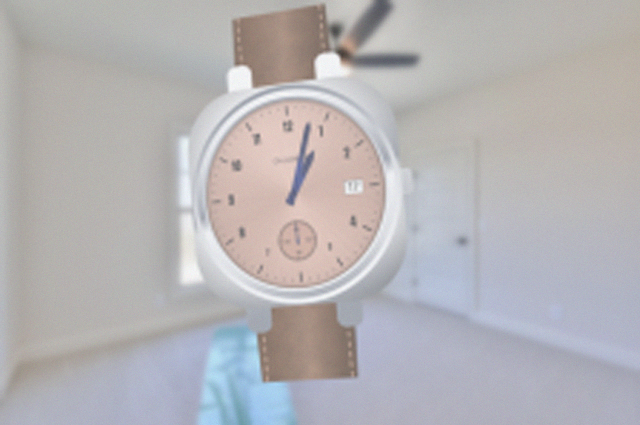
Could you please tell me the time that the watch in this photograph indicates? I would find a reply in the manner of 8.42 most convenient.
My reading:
1.03
